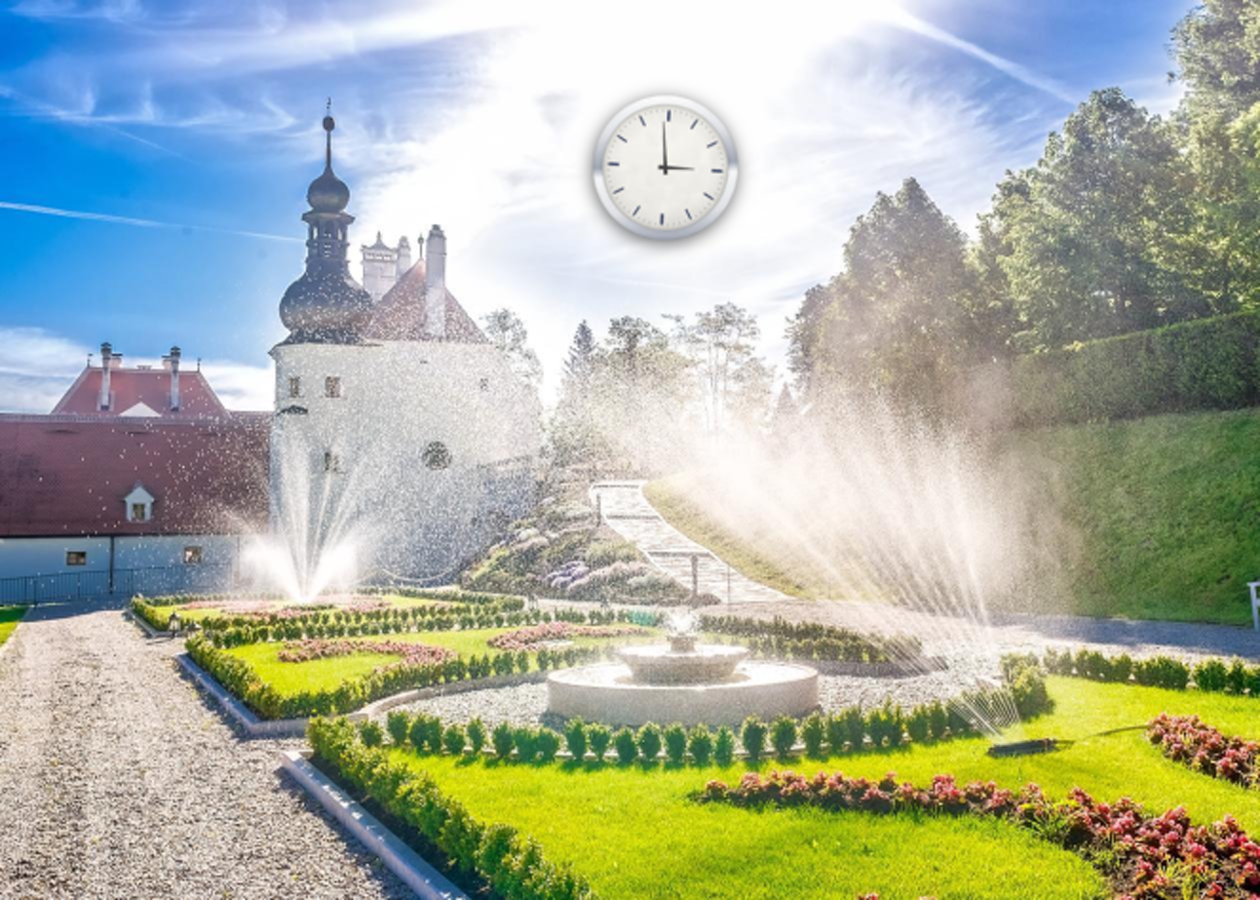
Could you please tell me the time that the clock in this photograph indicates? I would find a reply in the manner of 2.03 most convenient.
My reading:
2.59
